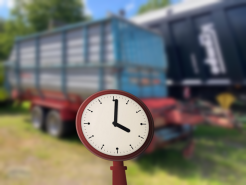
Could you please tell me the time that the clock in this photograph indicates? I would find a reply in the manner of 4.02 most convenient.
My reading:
4.01
